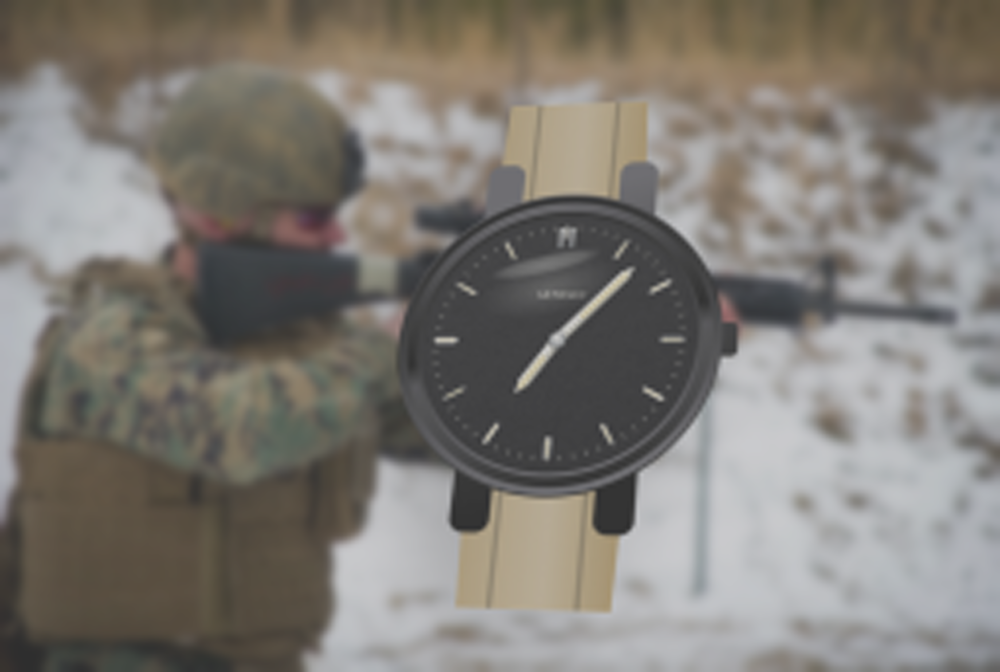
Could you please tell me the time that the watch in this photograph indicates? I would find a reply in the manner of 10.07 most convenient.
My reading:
7.07
